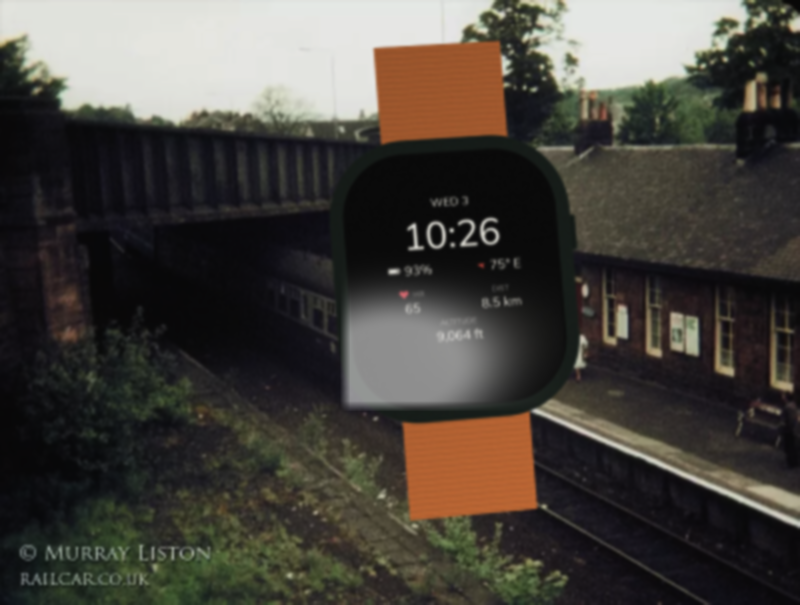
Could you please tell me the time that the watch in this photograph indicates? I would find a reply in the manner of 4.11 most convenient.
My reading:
10.26
